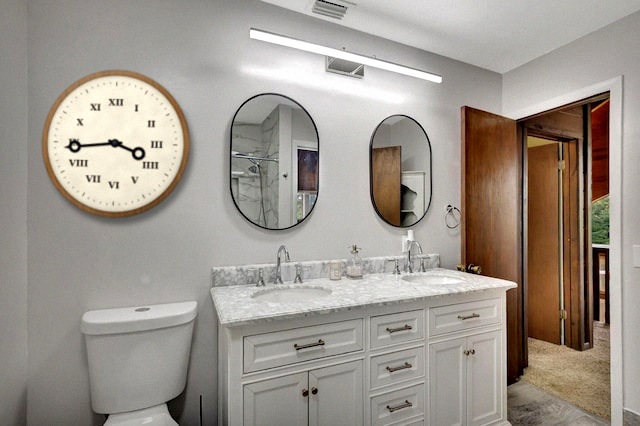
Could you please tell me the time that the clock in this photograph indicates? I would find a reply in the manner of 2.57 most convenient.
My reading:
3.44
